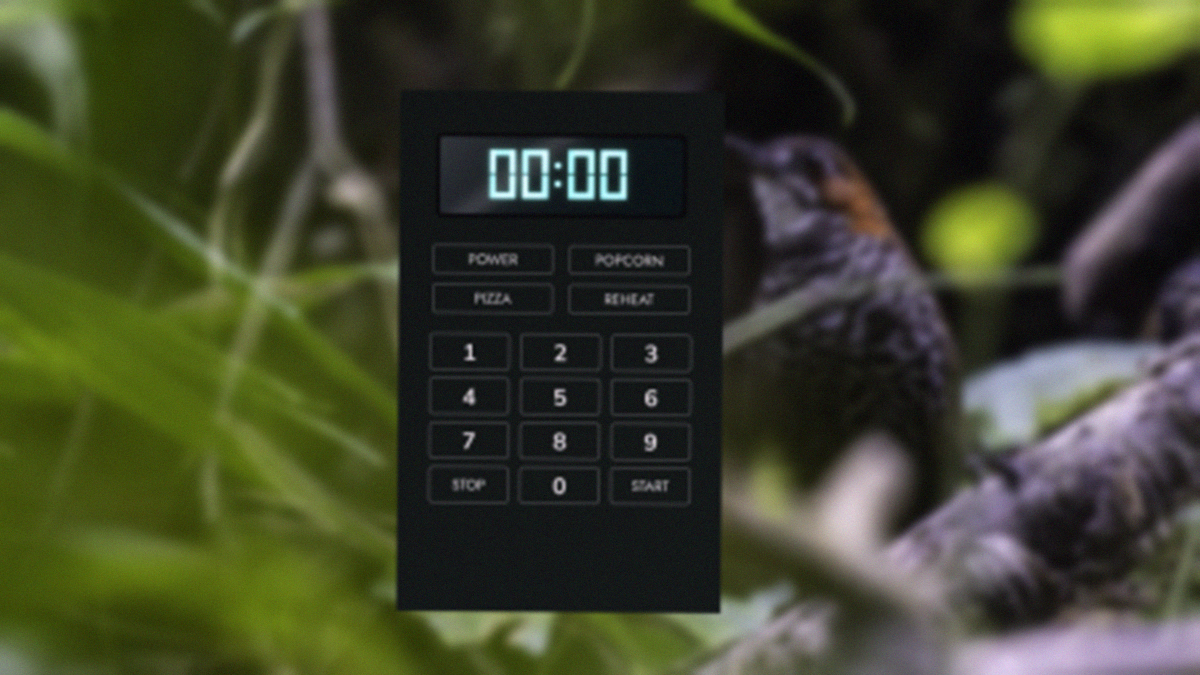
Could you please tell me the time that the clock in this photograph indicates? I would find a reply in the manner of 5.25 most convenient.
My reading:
0.00
